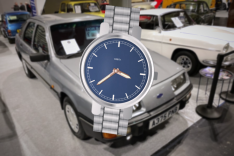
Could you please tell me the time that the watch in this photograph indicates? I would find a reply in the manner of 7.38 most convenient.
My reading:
3.38
